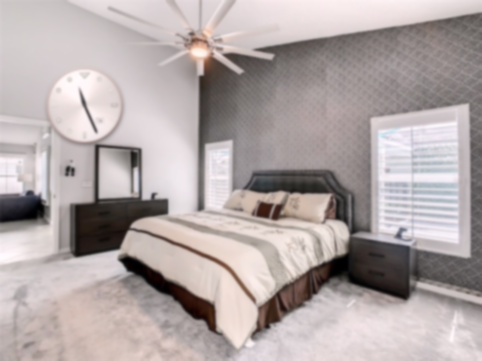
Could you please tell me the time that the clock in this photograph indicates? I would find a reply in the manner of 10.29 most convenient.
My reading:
11.26
